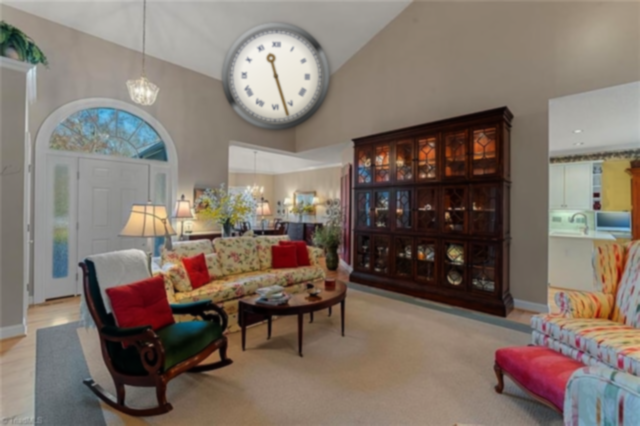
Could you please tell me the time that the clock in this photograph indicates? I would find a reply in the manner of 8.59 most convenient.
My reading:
11.27
